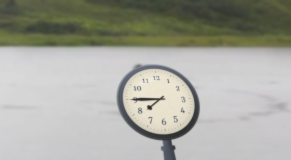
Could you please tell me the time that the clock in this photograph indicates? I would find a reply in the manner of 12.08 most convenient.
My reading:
7.45
